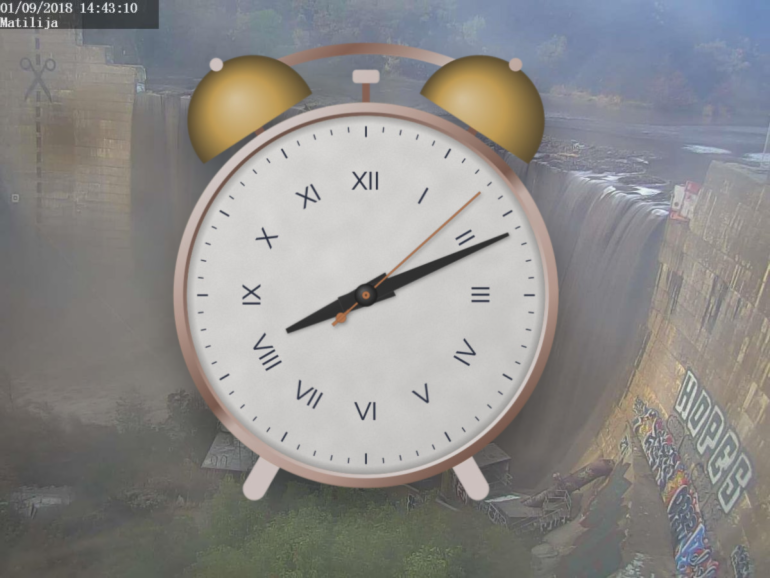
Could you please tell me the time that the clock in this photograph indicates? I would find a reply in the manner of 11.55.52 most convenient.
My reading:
8.11.08
